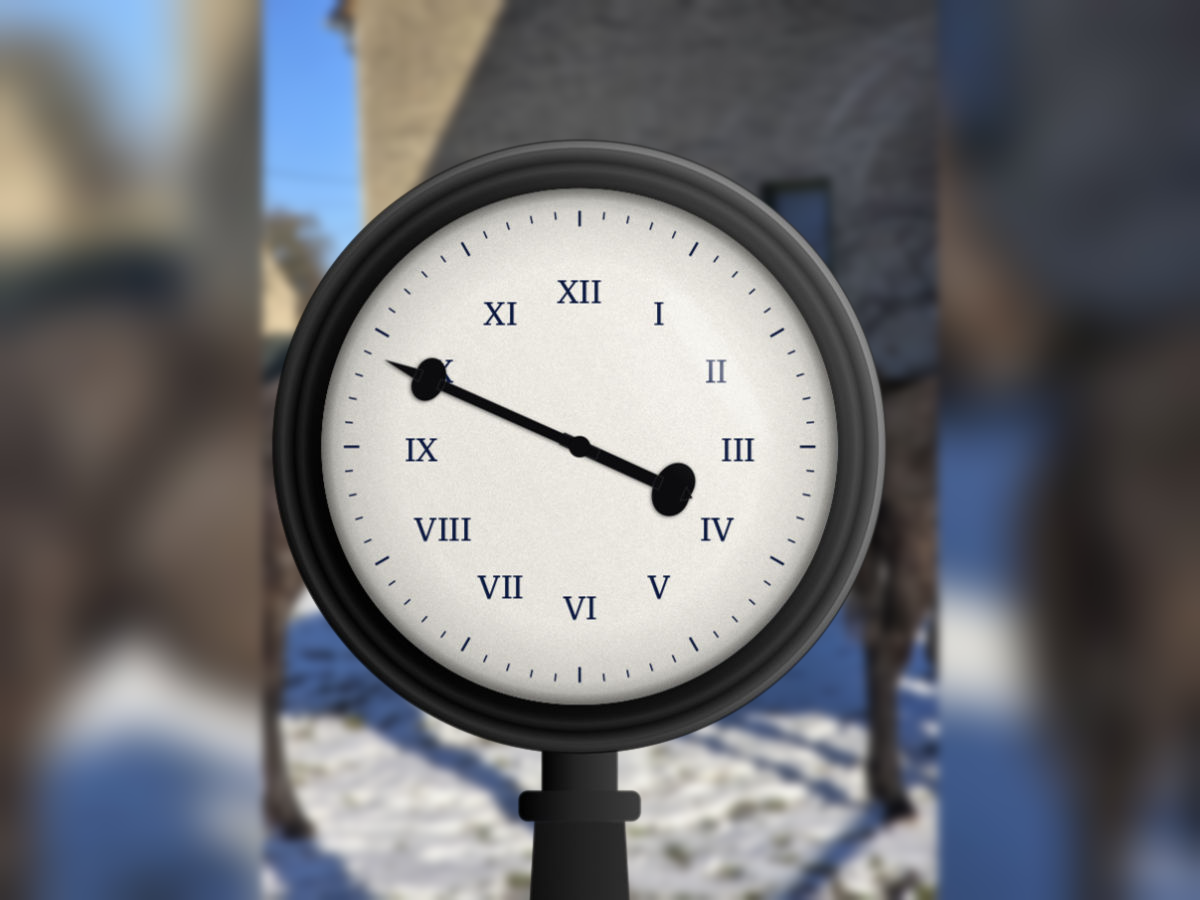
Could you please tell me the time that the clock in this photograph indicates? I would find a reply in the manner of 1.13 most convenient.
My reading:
3.49
